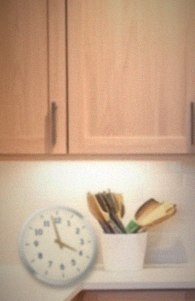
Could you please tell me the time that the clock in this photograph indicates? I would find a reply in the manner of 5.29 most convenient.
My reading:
3.58
